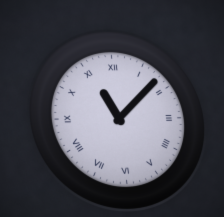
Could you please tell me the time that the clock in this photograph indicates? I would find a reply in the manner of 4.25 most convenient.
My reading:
11.08
